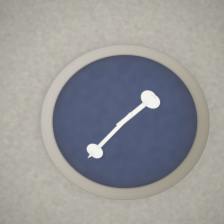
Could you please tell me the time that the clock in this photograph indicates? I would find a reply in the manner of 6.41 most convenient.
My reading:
1.37
